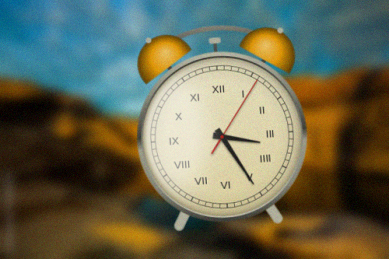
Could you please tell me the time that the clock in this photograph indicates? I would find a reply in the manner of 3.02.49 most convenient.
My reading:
3.25.06
